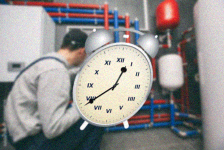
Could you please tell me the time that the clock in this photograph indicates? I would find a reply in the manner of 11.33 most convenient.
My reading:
12.39
